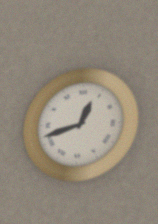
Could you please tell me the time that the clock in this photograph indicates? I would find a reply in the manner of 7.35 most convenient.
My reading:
12.42
